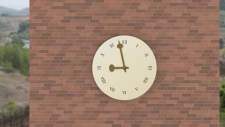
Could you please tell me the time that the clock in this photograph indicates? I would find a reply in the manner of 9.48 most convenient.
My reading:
8.58
